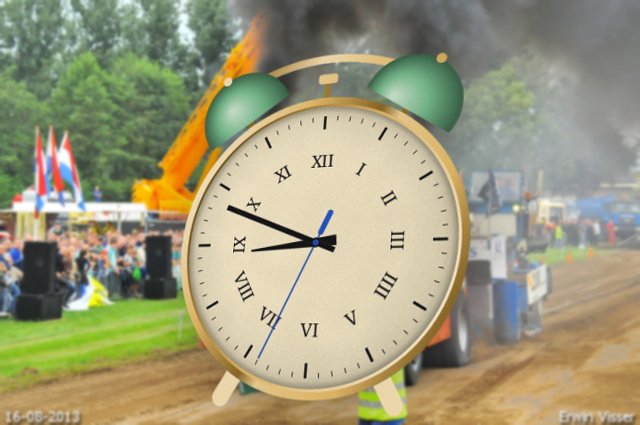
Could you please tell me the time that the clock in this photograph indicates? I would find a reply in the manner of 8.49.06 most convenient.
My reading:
8.48.34
